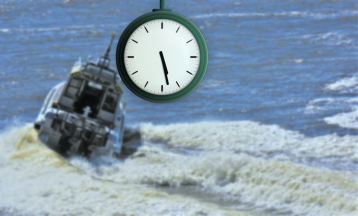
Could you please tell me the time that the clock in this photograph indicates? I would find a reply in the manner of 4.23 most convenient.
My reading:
5.28
